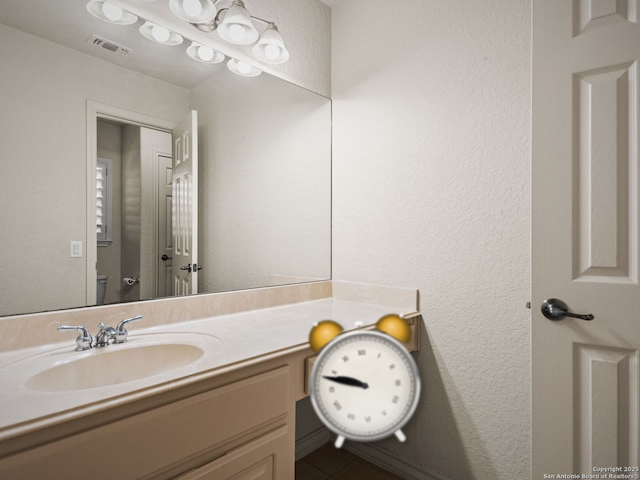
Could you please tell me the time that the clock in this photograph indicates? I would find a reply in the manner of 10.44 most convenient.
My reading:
9.48
